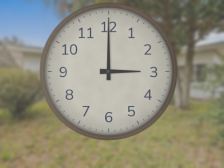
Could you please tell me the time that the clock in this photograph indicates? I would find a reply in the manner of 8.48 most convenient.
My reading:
3.00
